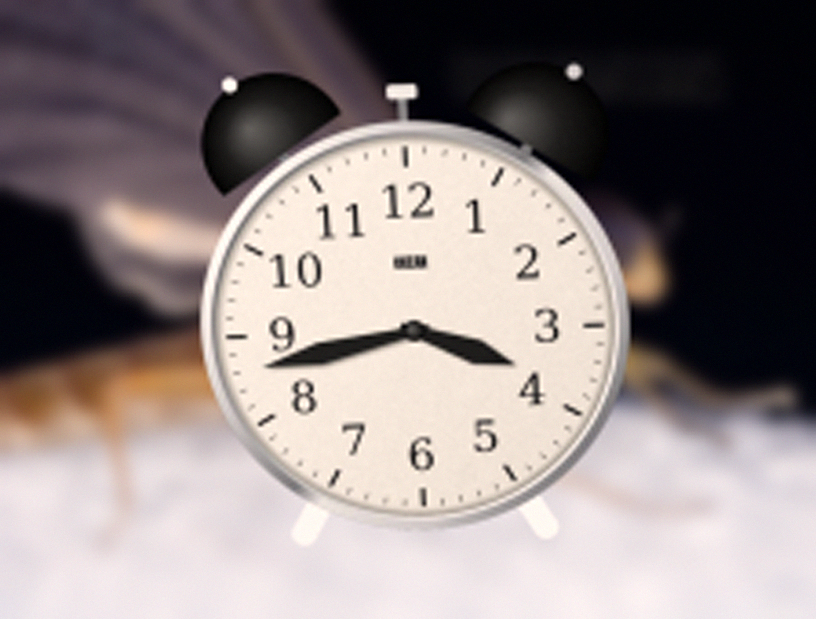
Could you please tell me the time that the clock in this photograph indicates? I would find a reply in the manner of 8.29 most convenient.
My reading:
3.43
